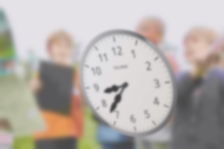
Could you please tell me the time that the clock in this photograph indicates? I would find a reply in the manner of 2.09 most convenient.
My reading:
8.37
